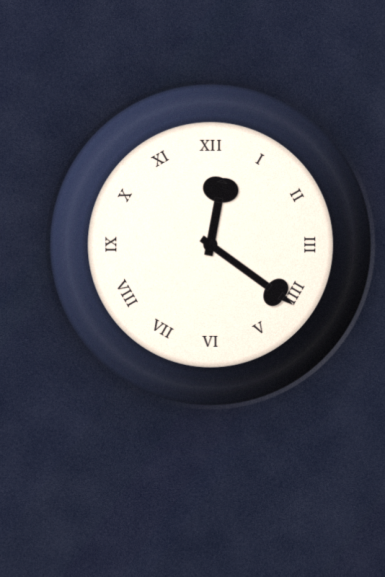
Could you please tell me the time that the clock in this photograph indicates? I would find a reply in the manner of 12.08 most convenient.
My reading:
12.21
